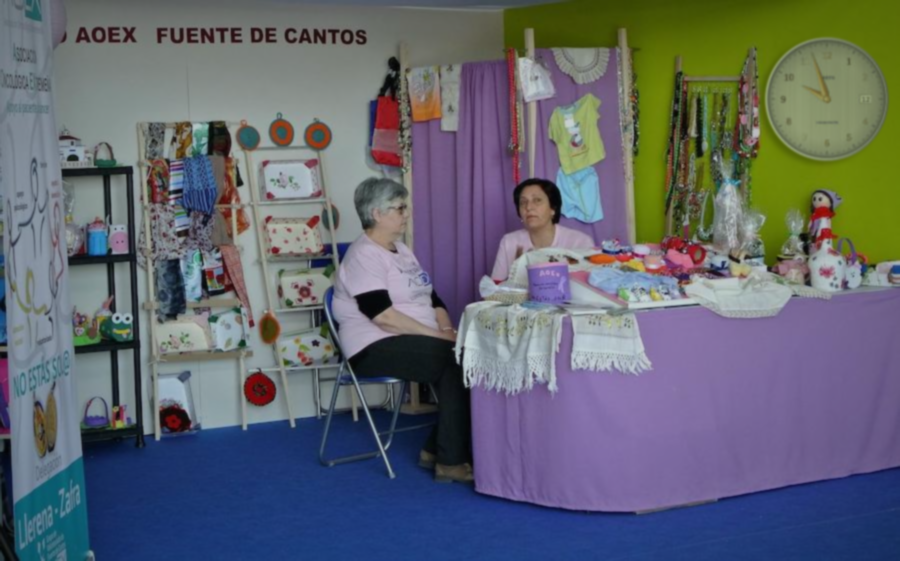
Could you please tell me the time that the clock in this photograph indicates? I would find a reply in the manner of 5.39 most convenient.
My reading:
9.57
